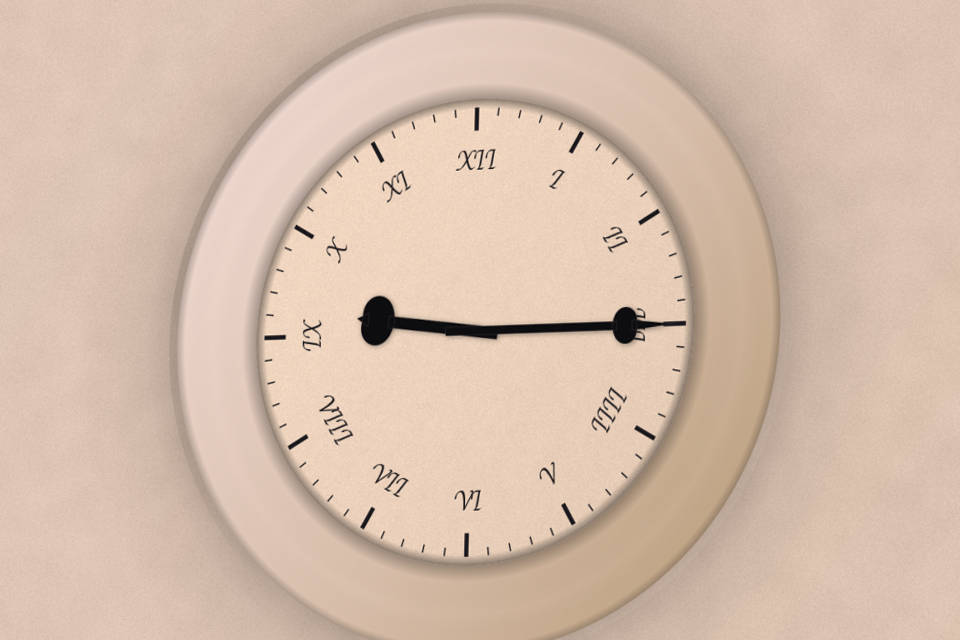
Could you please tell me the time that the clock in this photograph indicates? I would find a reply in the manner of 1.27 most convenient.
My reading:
9.15
